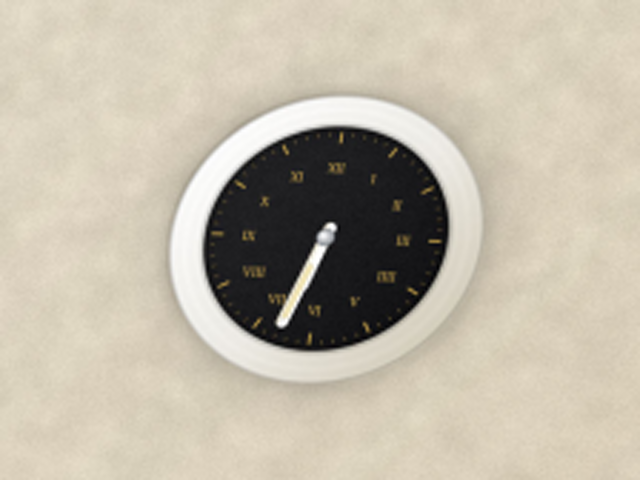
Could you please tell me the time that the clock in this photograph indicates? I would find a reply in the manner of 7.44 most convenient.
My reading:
6.33
